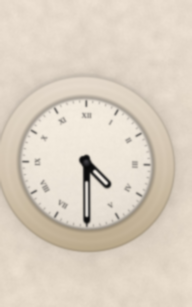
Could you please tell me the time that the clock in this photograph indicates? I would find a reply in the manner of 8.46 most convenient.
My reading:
4.30
